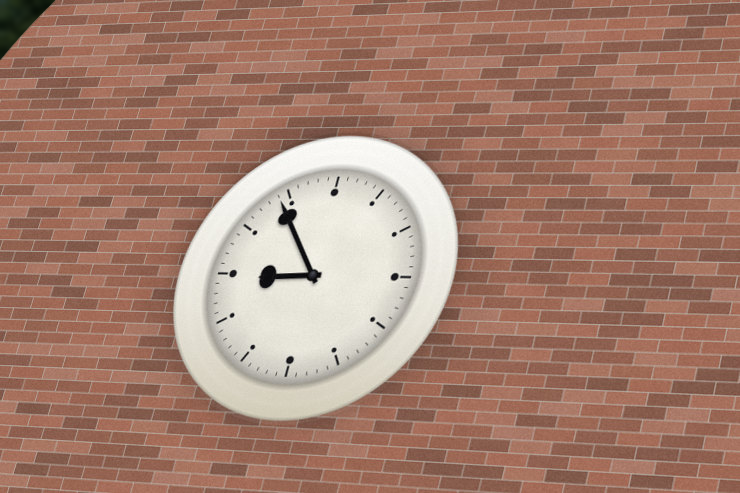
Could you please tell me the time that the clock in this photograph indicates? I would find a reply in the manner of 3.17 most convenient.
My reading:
8.54
